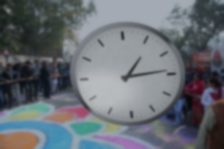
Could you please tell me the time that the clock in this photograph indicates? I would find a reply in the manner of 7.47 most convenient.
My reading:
1.14
